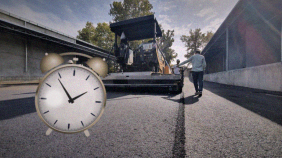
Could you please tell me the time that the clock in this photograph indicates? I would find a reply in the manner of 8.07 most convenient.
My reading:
1.54
